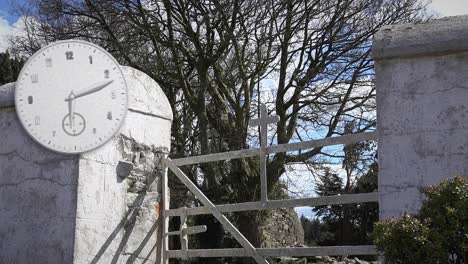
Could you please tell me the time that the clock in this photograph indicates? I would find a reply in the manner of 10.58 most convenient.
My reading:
6.12
